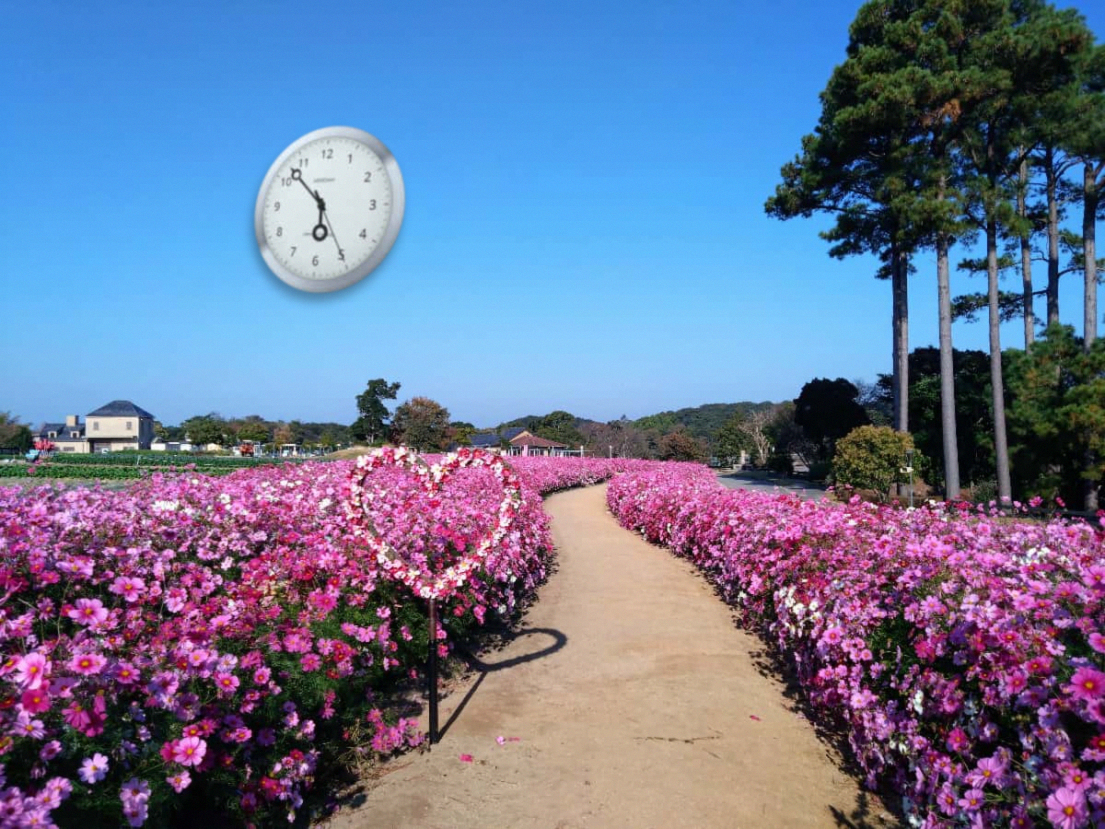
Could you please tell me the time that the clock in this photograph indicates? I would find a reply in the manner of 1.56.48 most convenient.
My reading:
5.52.25
